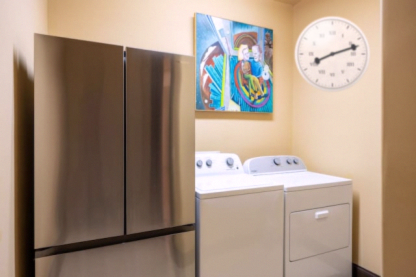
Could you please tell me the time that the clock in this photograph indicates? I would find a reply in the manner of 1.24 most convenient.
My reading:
8.12
